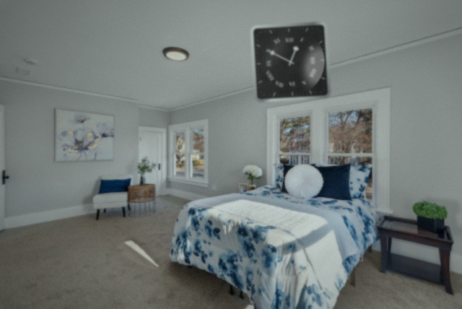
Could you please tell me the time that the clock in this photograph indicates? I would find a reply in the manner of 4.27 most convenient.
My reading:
12.50
